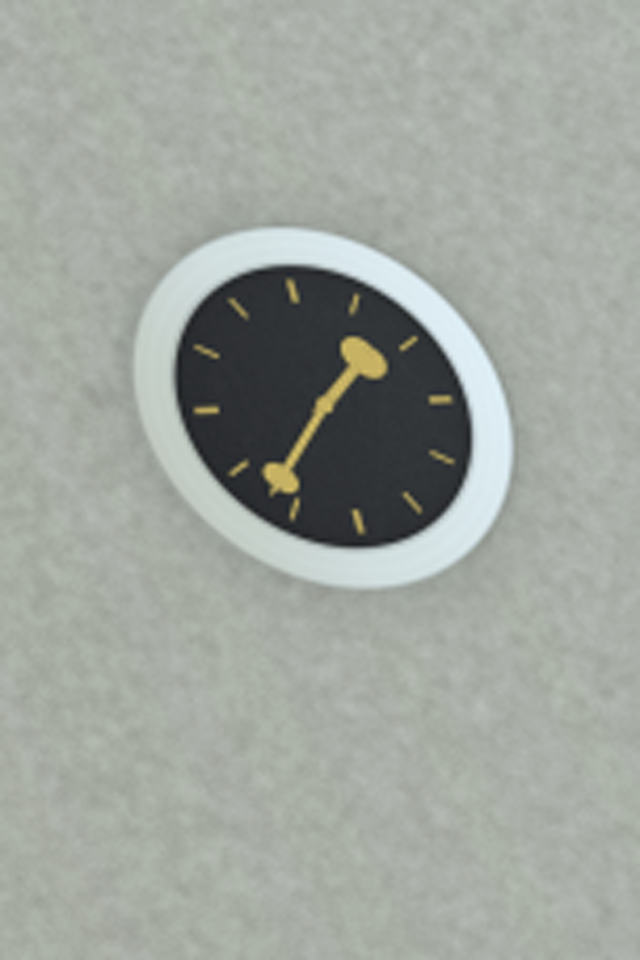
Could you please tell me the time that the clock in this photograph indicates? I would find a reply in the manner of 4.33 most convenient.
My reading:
1.37
